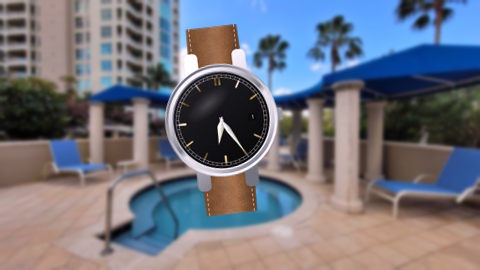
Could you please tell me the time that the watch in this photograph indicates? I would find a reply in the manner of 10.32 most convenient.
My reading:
6.25
